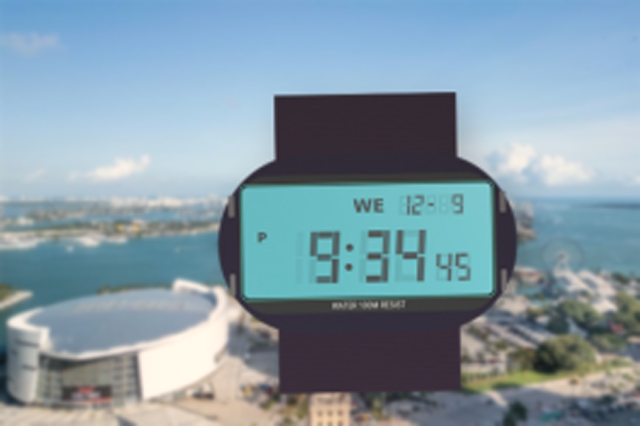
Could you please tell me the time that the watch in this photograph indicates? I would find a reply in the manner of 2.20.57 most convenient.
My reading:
9.34.45
